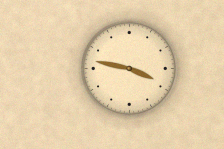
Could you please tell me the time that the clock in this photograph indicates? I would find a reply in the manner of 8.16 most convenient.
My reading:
3.47
